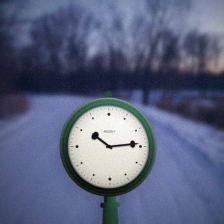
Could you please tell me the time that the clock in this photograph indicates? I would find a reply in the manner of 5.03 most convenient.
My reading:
10.14
